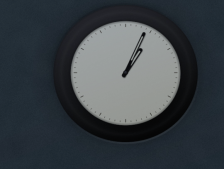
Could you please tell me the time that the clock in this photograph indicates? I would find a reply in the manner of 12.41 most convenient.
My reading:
1.04
